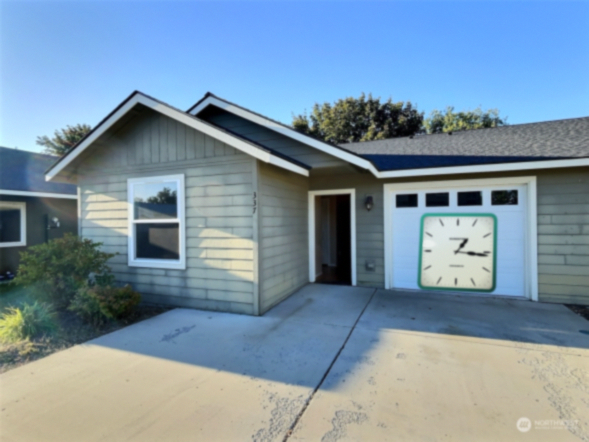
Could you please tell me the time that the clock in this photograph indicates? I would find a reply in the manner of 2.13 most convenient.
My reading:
1.16
